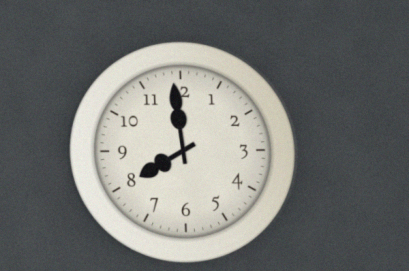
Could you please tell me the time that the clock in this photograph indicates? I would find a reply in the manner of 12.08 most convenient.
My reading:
7.59
